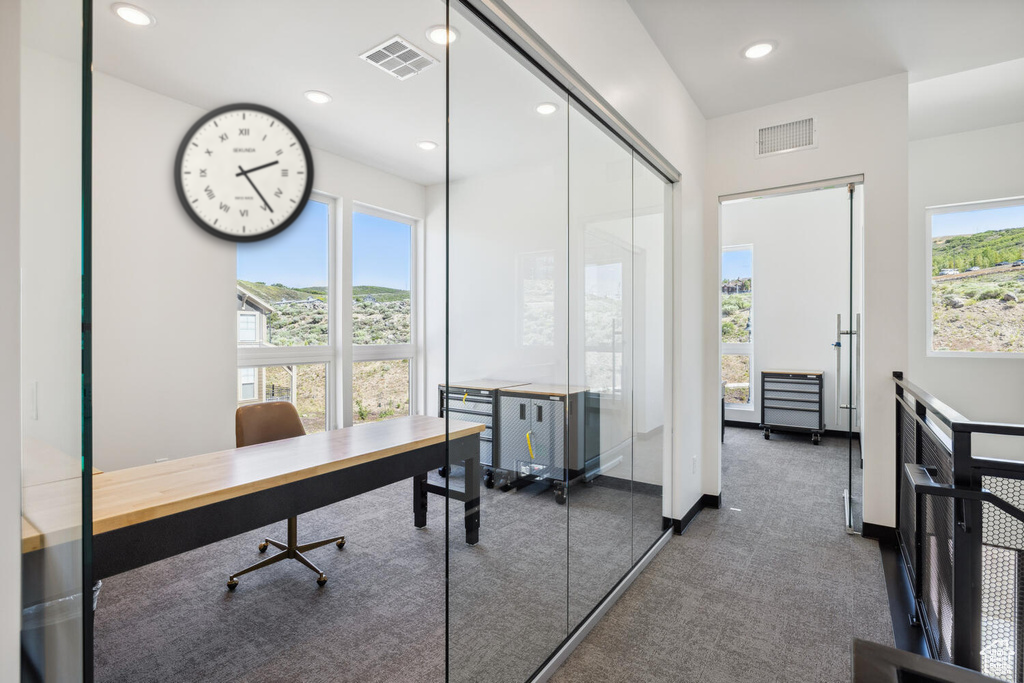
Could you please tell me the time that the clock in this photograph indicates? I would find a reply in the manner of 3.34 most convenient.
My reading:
2.24
